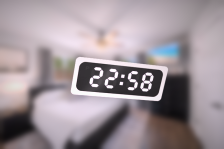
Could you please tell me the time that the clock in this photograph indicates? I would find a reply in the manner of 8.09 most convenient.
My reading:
22.58
